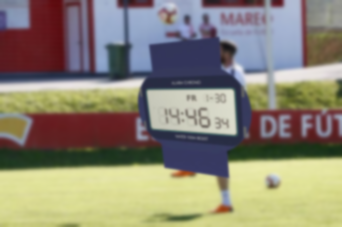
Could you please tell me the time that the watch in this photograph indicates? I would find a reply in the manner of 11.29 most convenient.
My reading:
14.46
